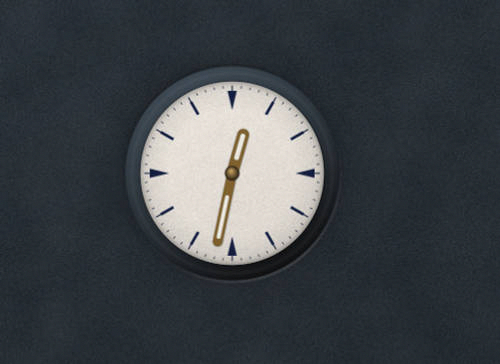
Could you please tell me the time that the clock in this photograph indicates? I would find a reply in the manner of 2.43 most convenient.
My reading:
12.32
